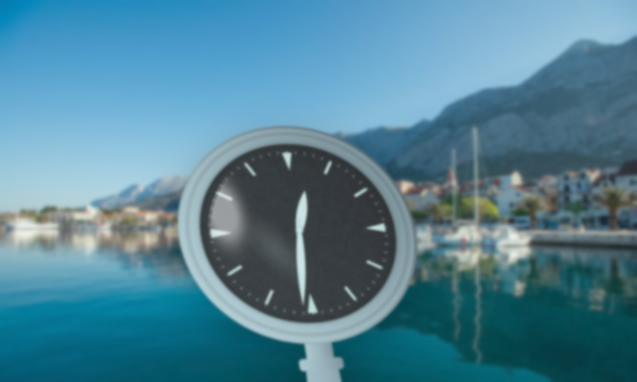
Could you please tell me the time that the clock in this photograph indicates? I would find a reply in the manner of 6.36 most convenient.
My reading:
12.31
